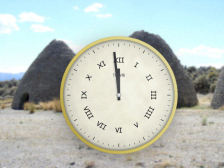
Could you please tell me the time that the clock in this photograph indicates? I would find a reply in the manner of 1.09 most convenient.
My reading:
11.59
